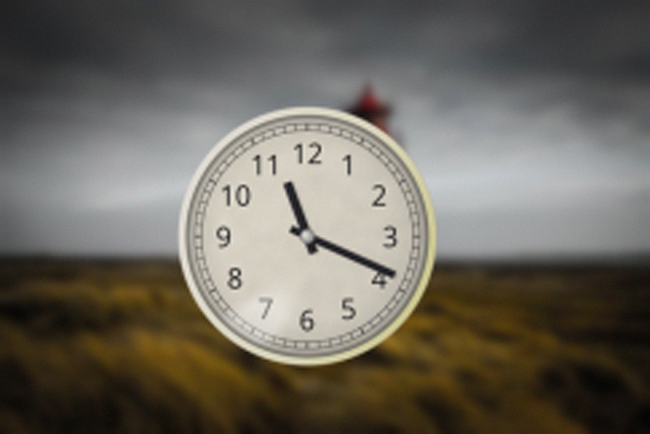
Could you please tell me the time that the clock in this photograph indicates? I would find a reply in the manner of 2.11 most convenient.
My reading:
11.19
